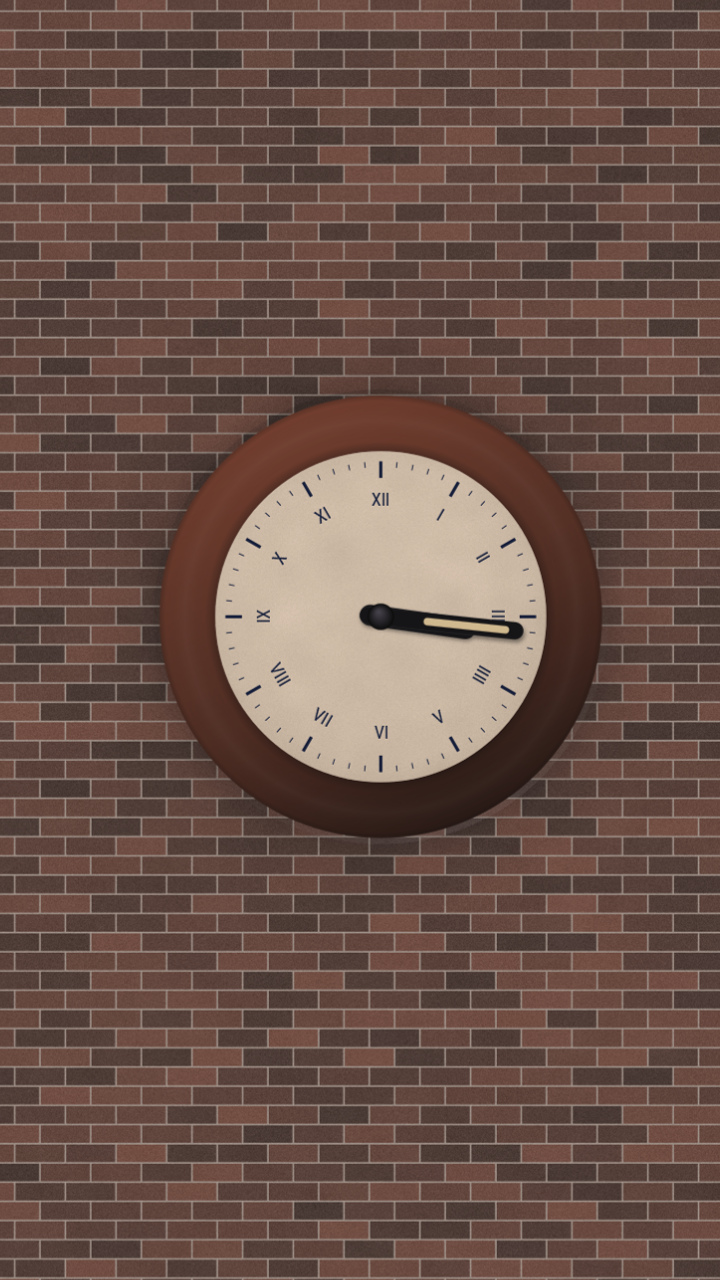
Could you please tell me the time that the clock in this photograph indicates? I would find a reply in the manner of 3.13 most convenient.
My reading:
3.16
